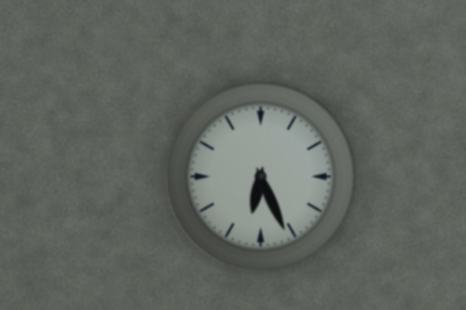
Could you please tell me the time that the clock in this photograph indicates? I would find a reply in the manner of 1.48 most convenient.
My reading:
6.26
